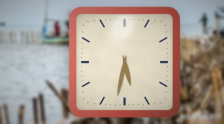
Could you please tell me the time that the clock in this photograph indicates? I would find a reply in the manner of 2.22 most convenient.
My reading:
5.32
